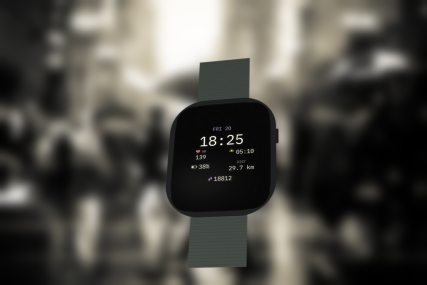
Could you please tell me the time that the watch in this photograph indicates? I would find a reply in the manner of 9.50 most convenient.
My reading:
18.25
